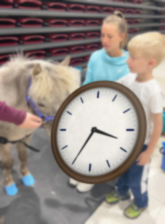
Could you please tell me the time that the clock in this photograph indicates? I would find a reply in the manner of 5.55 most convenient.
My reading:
3.35
